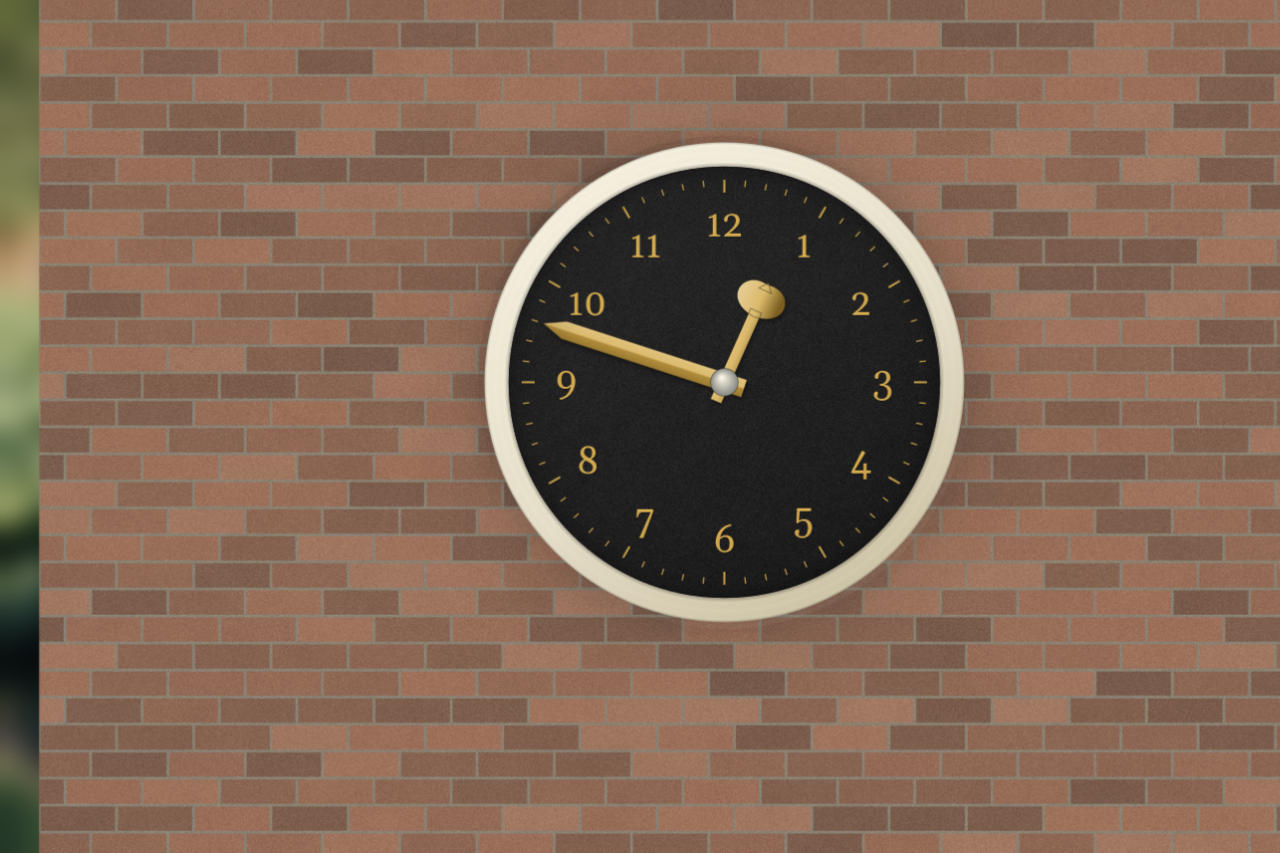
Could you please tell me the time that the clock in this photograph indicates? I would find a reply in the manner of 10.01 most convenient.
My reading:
12.48
